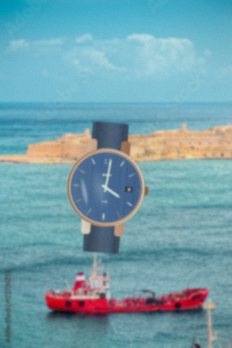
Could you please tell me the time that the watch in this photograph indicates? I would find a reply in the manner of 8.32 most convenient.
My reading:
4.01
